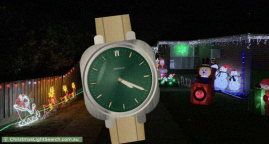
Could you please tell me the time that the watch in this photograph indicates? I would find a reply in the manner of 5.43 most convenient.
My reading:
4.20
